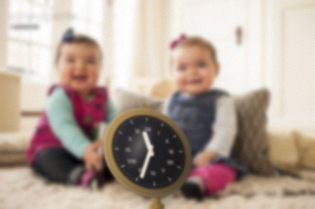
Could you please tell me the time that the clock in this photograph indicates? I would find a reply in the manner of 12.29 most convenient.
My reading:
11.34
